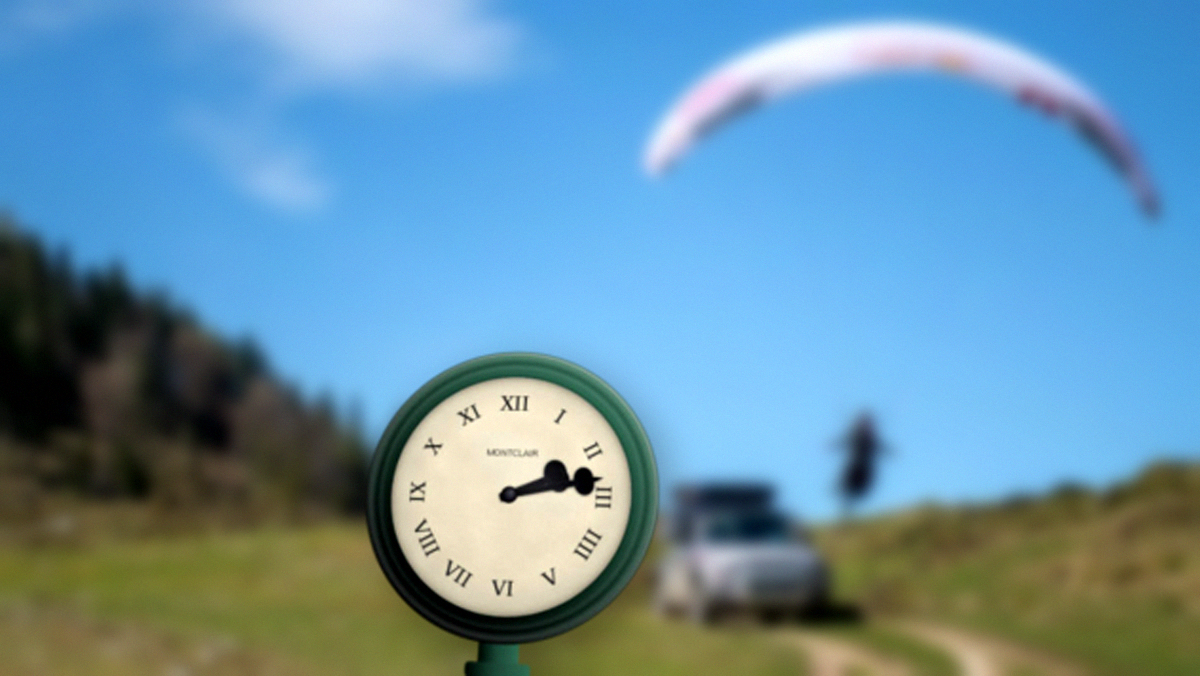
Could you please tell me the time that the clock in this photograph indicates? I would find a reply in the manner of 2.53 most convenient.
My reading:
2.13
